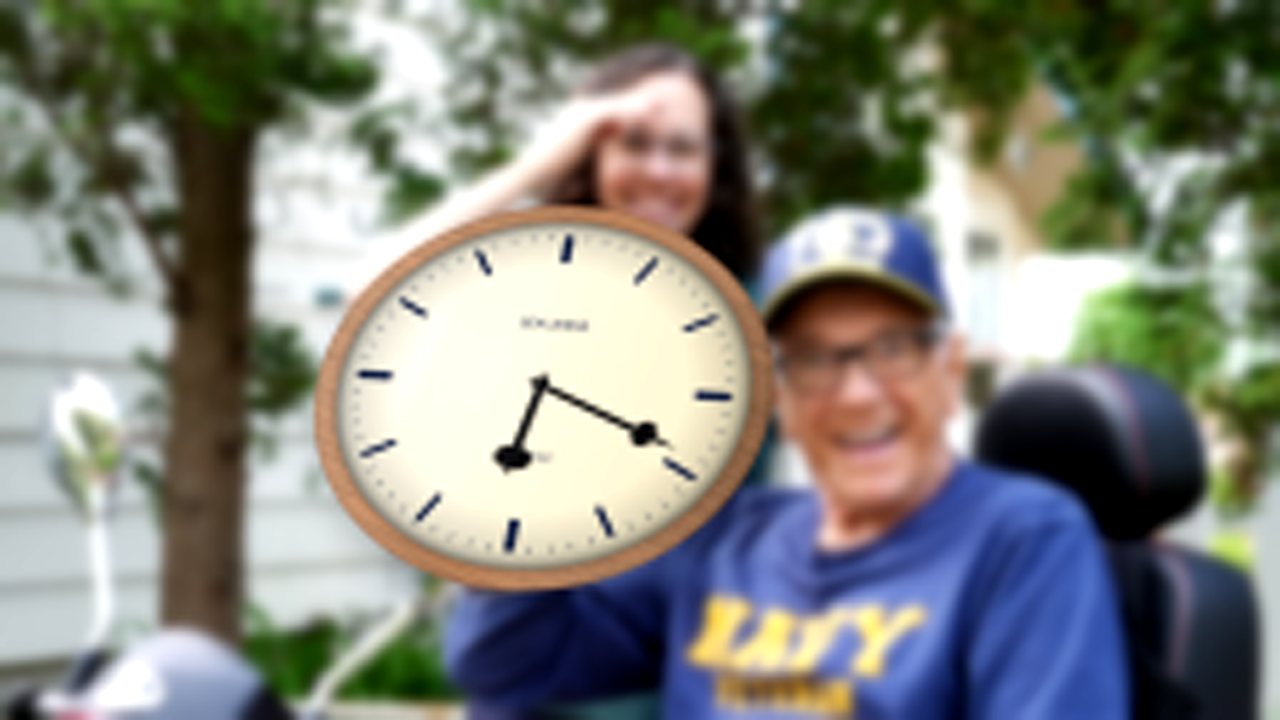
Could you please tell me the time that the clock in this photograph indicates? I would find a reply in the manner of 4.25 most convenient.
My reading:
6.19
